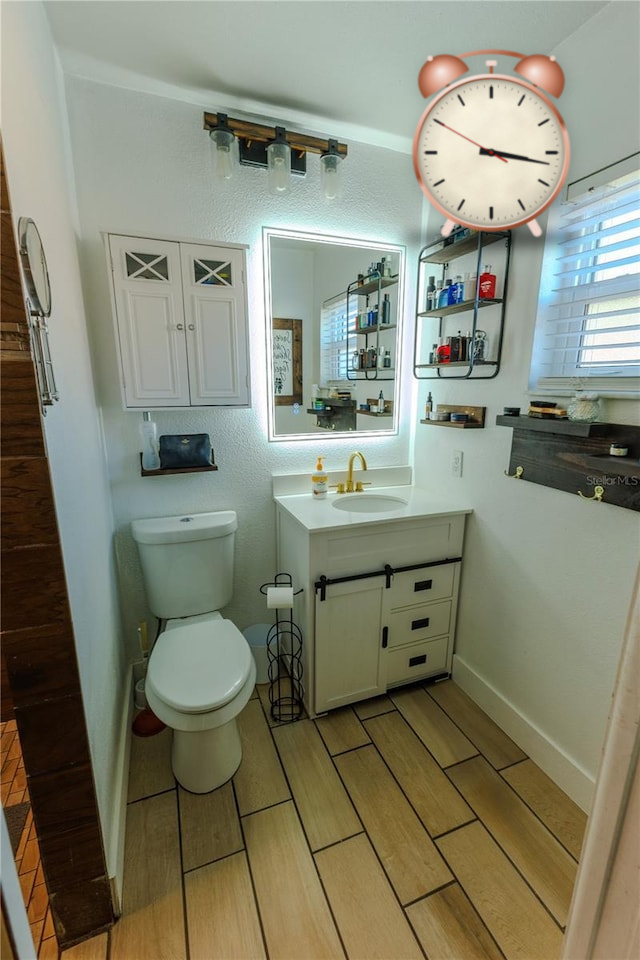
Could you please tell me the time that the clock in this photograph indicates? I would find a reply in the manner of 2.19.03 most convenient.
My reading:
3.16.50
